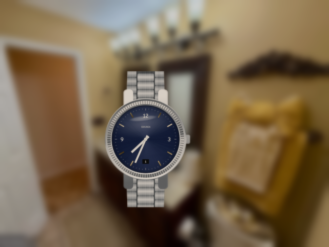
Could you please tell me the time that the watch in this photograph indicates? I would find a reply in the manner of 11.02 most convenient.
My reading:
7.34
